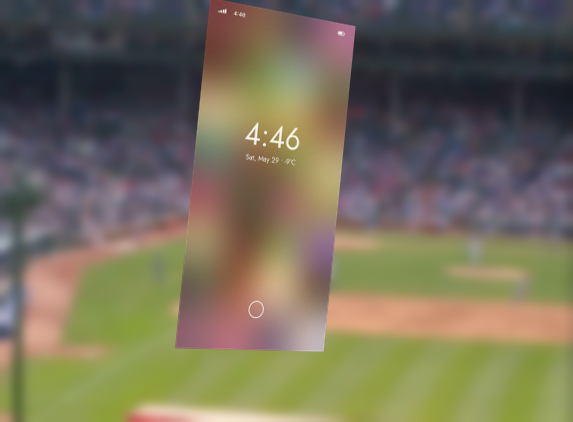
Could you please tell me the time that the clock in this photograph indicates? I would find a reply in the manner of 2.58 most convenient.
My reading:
4.46
